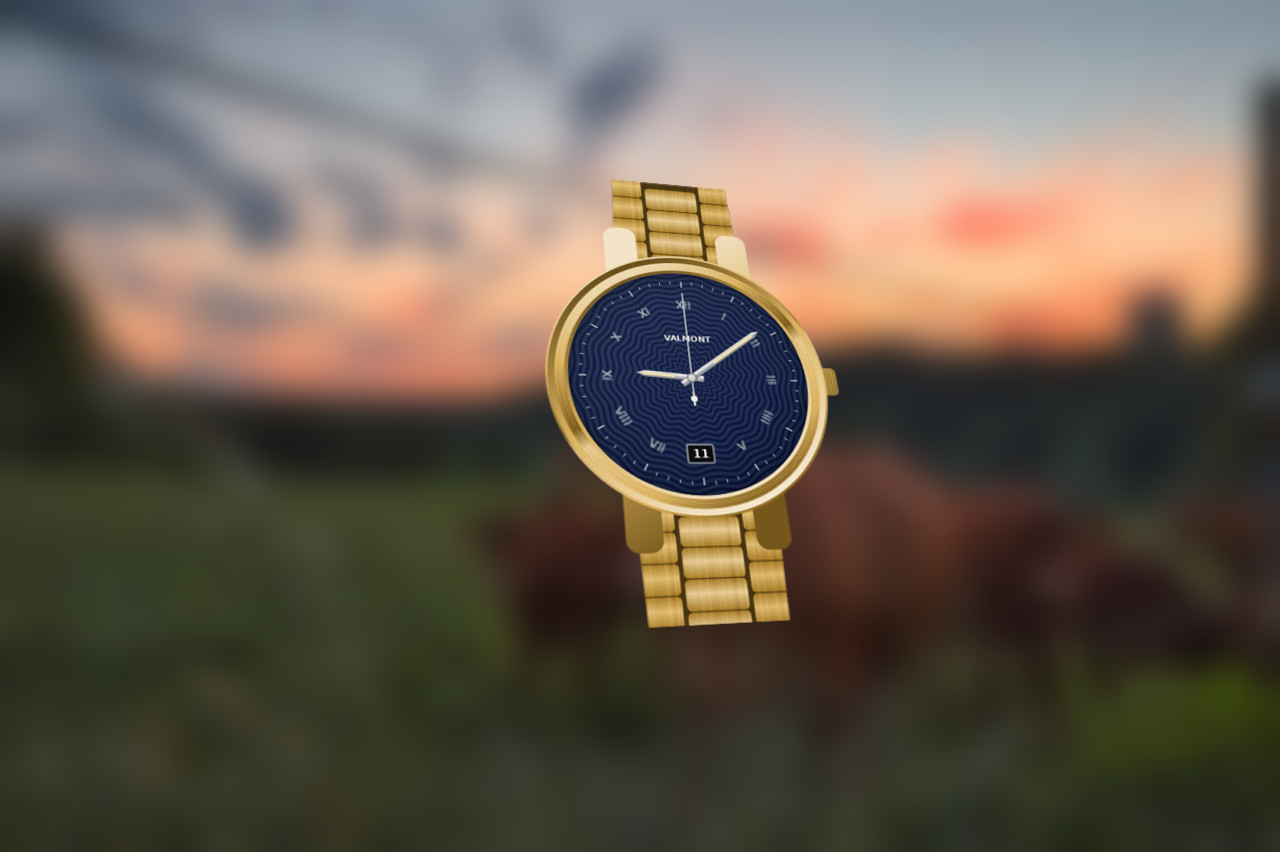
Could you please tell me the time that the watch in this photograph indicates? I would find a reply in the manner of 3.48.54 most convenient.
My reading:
9.09.00
